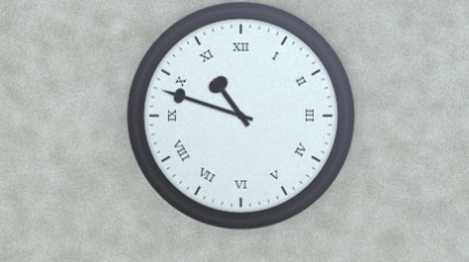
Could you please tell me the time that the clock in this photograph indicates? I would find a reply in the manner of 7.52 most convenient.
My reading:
10.48
